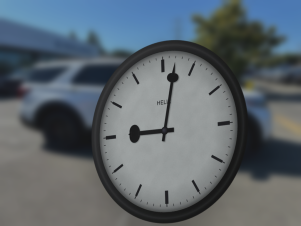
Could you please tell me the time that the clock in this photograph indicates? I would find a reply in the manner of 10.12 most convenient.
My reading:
9.02
